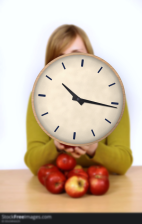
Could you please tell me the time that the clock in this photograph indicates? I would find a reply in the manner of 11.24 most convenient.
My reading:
10.16
